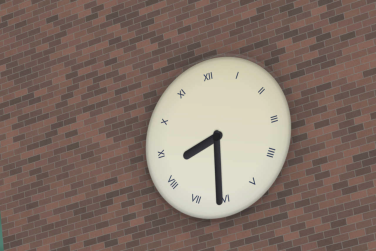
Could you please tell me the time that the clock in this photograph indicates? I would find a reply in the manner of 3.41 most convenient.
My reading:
8.31
